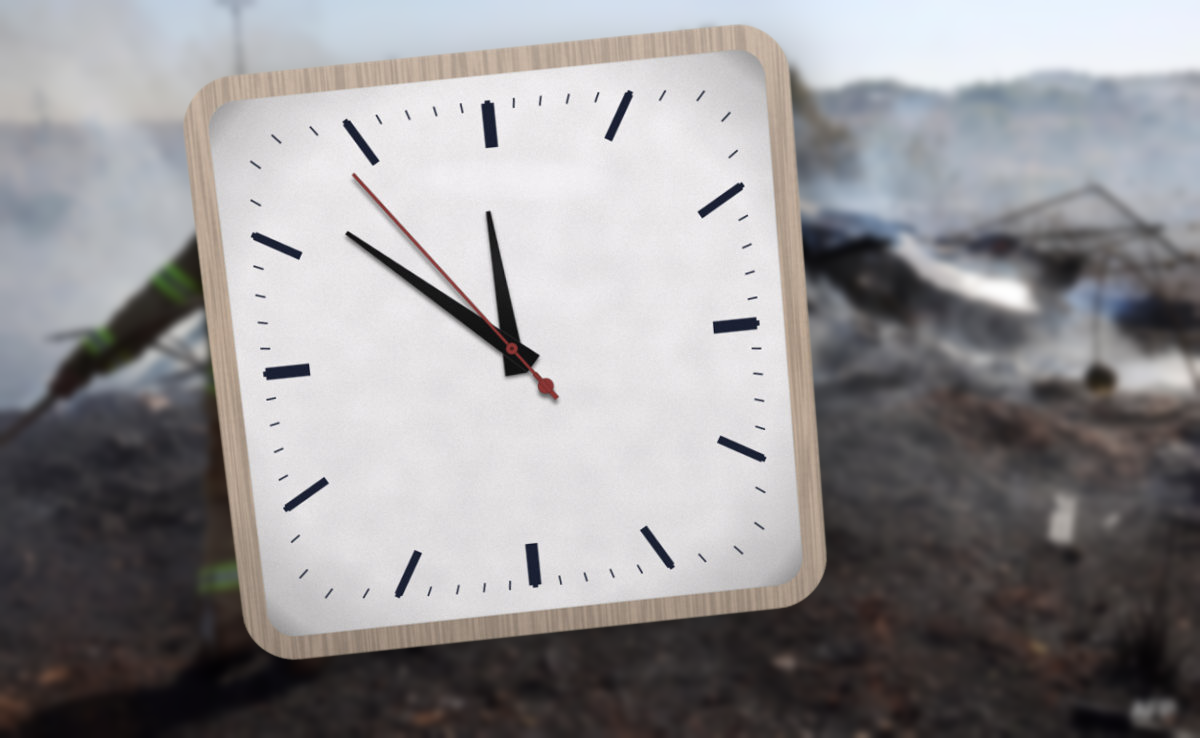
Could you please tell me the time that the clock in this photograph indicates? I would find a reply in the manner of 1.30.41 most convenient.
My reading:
11.51.54
